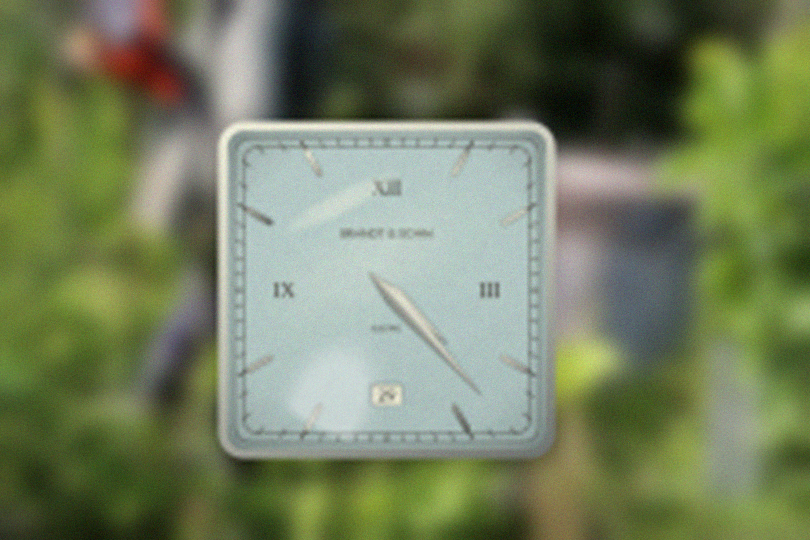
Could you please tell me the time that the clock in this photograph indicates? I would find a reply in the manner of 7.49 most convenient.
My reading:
4.23
